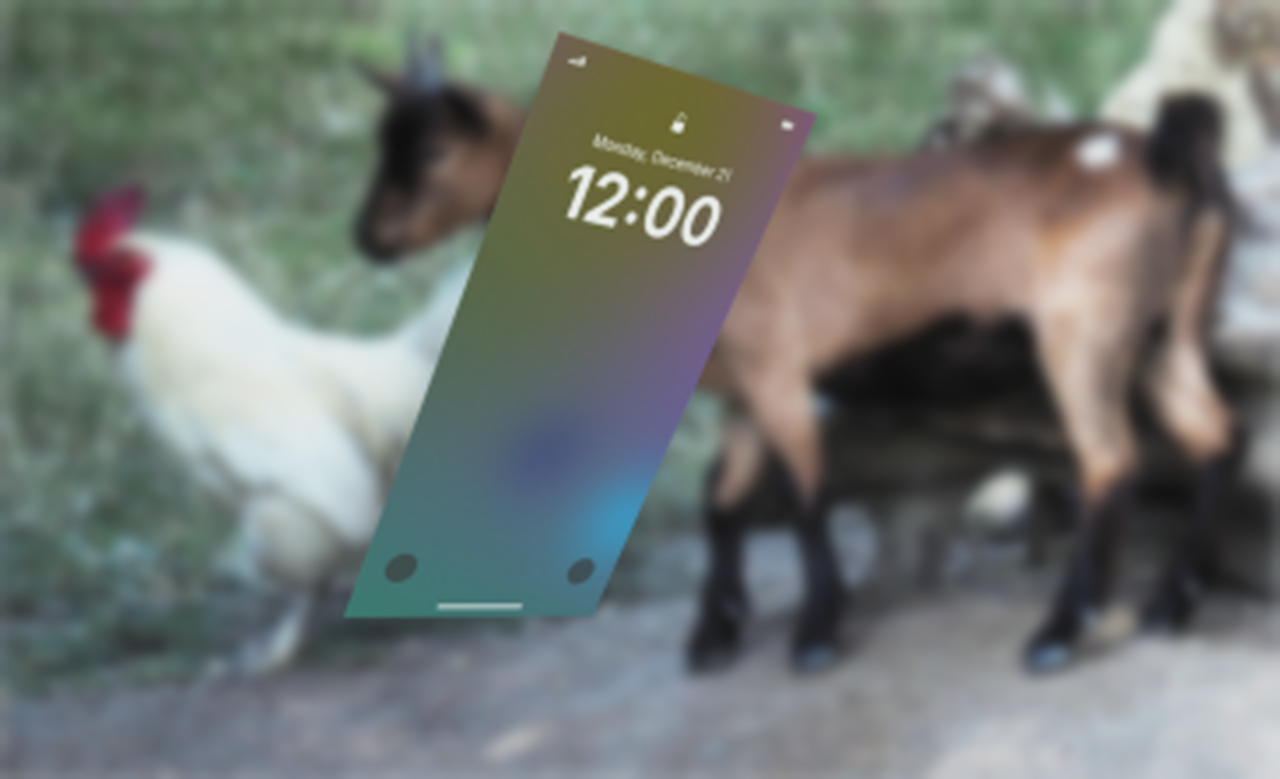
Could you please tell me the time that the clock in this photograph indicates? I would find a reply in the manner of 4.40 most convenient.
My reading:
12.00
